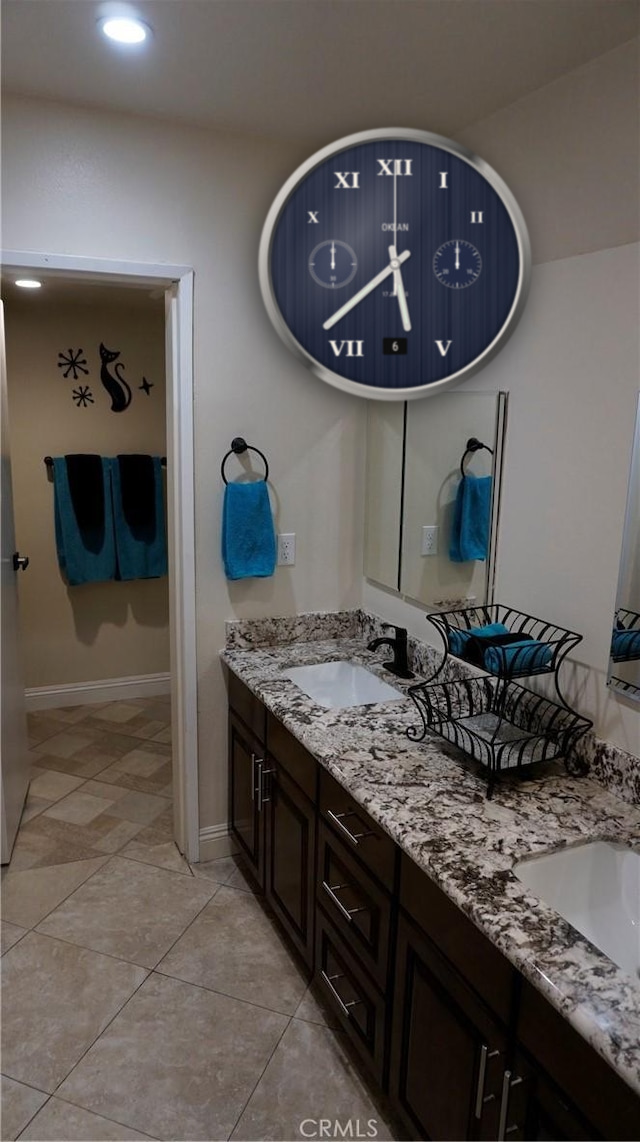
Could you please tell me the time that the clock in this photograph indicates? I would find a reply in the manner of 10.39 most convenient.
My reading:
5.38
